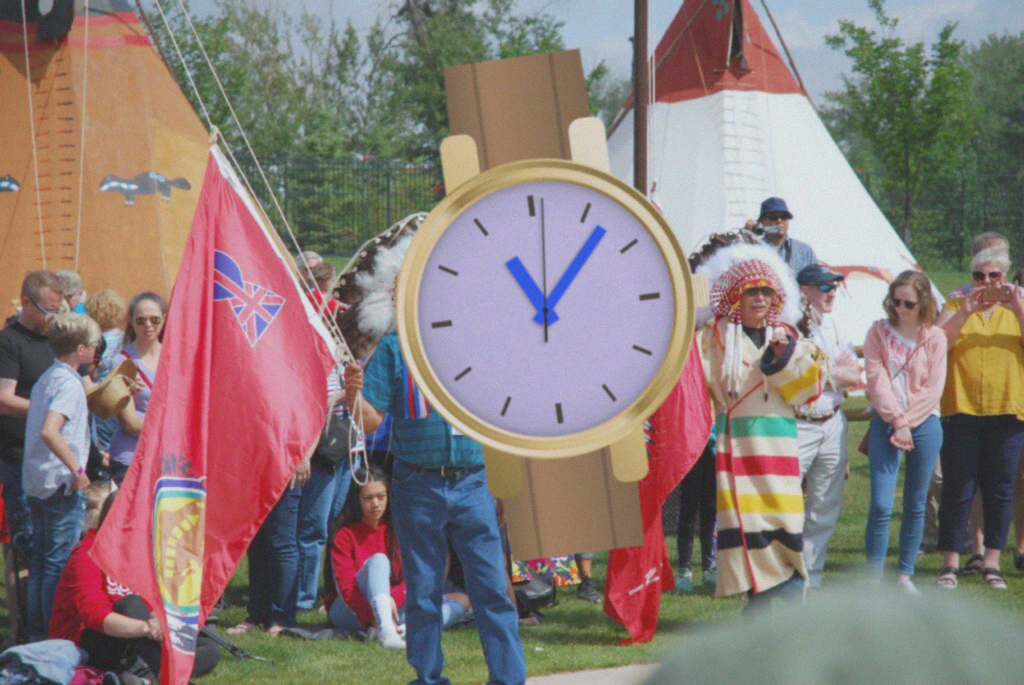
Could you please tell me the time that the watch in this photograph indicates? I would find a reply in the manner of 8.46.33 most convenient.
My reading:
11.07.01
